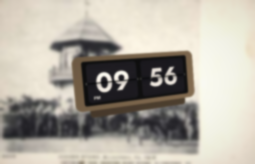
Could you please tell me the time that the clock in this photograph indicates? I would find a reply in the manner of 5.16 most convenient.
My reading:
9.56
